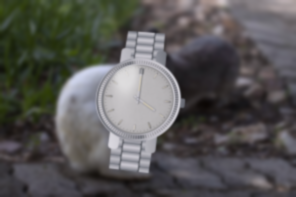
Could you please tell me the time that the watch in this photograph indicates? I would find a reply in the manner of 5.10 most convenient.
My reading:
4.00
